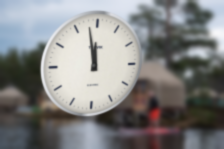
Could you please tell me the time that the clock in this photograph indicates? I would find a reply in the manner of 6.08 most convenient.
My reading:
11.58
